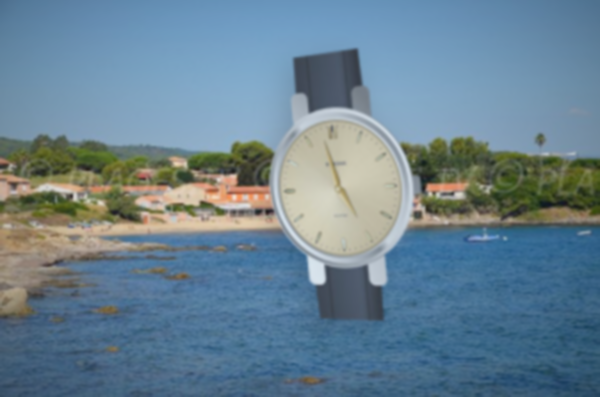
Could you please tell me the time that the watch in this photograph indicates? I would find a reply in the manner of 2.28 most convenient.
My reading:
4.58
